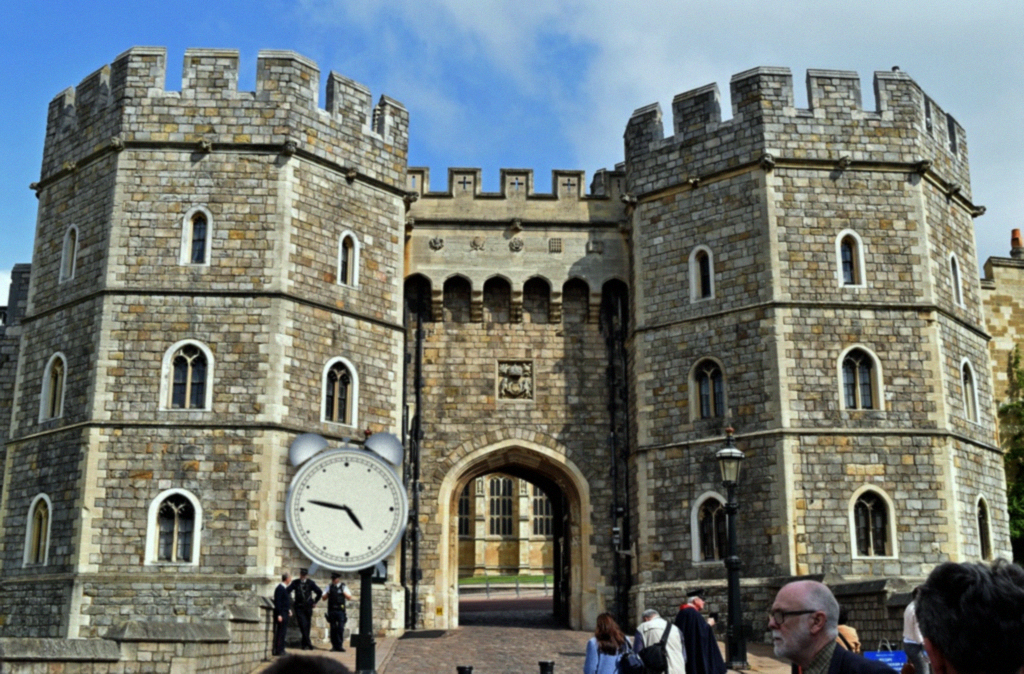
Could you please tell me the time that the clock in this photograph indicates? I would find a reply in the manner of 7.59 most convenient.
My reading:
4.47
